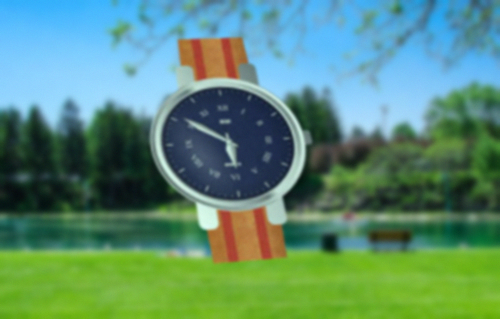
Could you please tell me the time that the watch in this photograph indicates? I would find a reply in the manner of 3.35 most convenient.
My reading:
5.51
